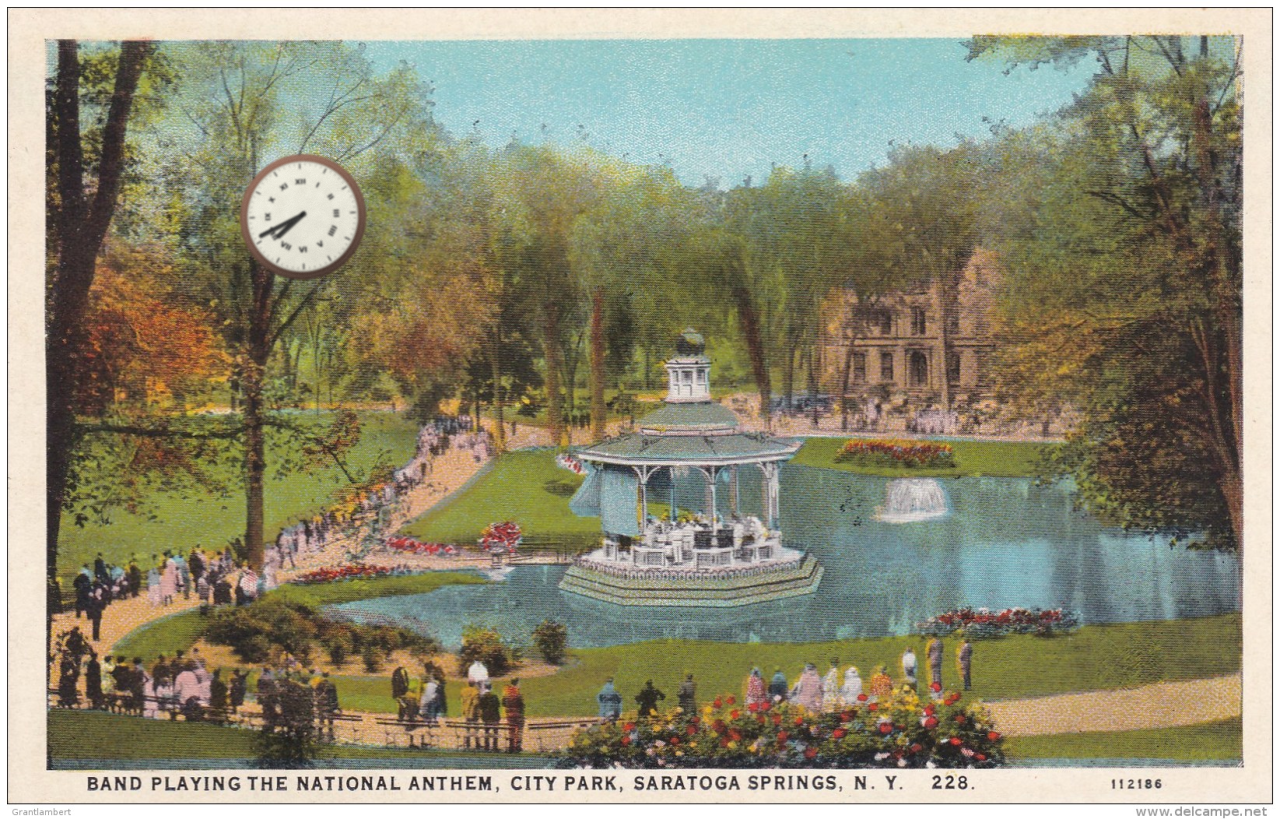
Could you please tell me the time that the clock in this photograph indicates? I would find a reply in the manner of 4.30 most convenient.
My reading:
7.41
